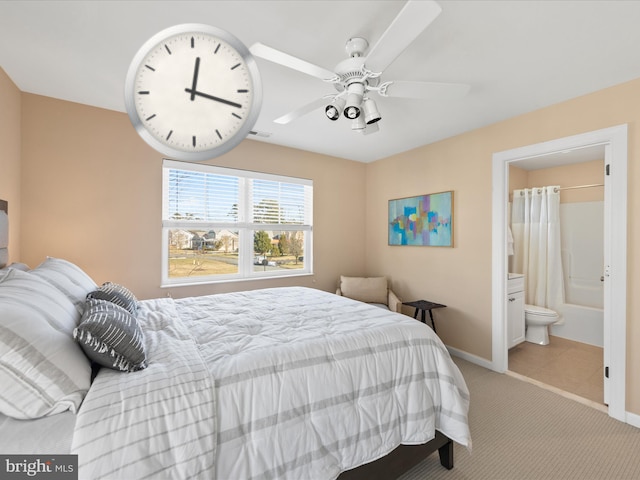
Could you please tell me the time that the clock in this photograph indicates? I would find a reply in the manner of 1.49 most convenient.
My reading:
12.18
